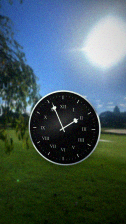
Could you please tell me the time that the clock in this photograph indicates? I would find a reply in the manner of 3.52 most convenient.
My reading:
1.56
